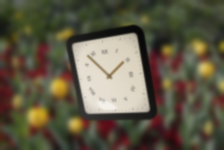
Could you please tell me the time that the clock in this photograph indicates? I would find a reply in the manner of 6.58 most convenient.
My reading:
1.53
